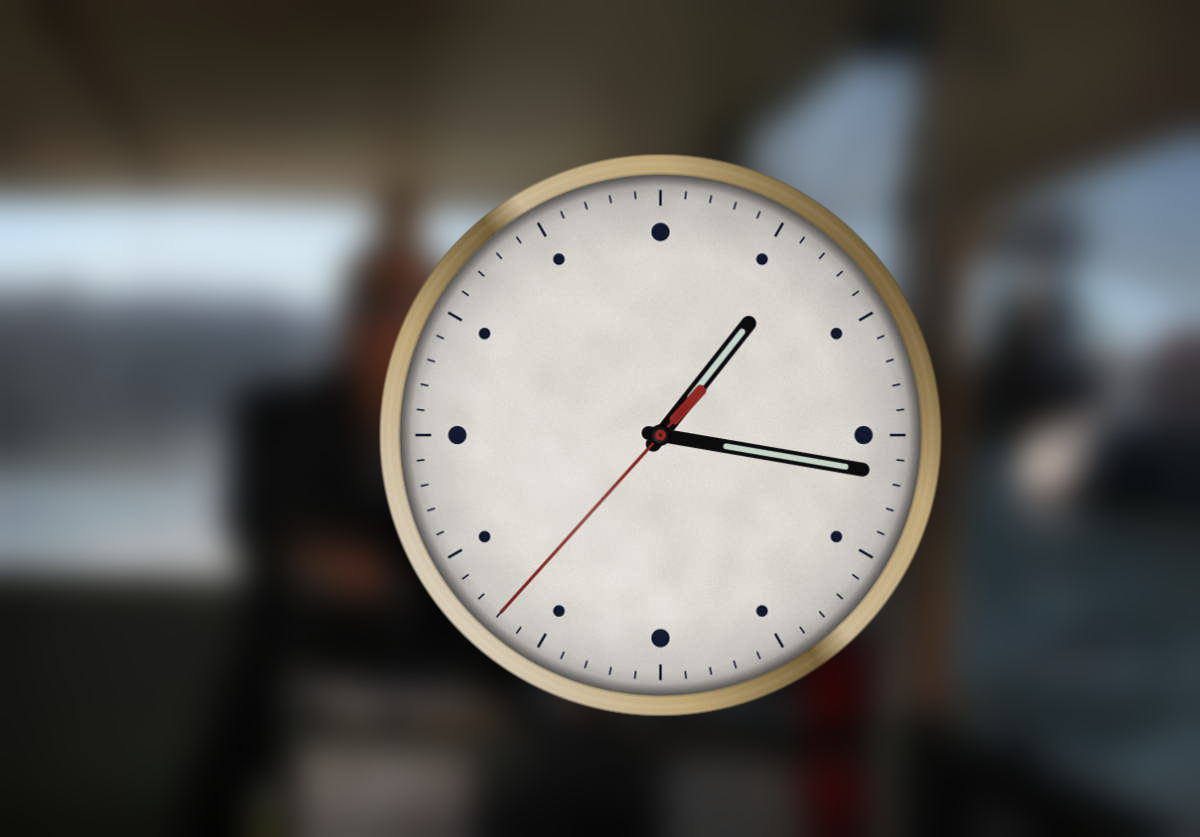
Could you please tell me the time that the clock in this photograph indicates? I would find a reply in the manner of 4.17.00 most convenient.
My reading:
1.16.37
